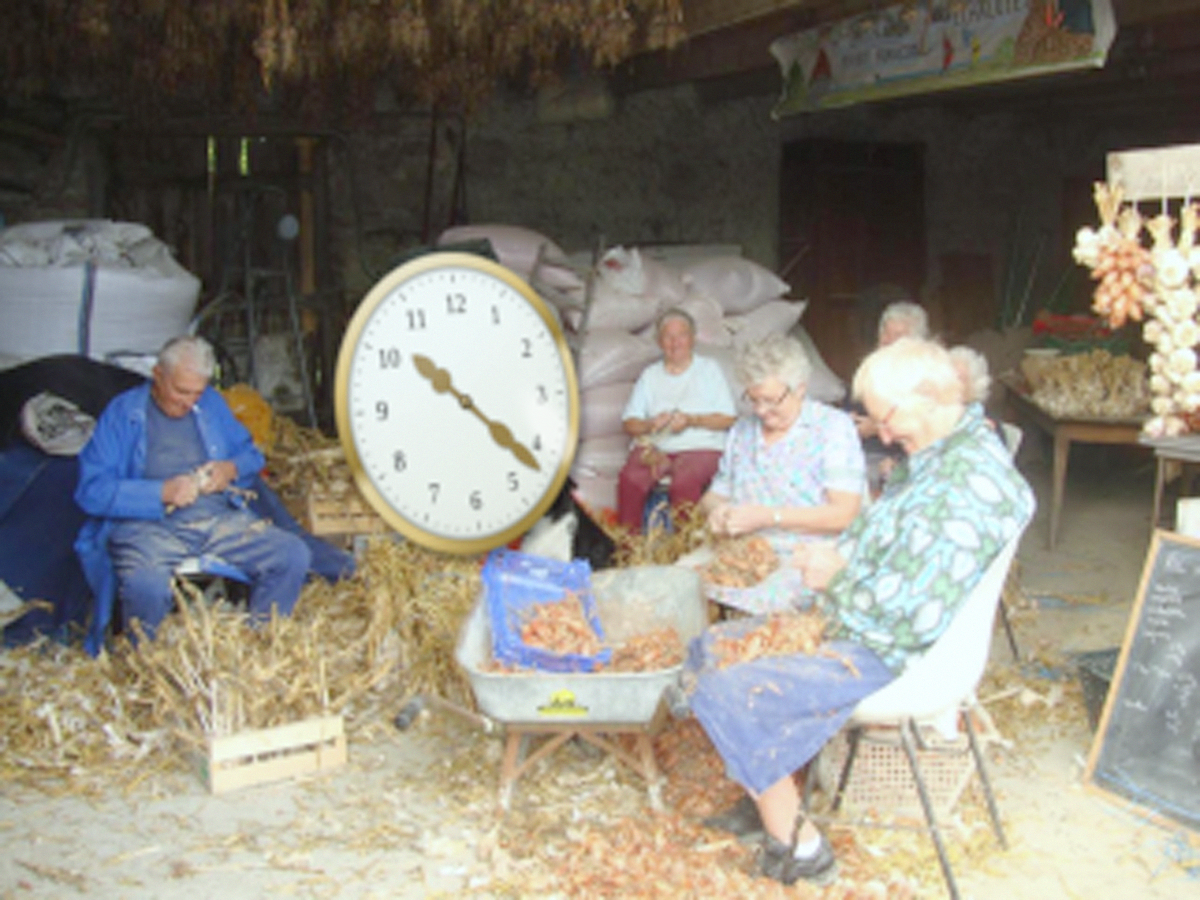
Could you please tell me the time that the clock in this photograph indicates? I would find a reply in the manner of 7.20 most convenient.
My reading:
10.22
